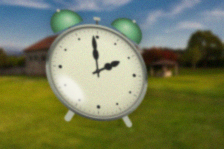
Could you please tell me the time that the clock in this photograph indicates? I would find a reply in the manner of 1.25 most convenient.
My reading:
1.59
